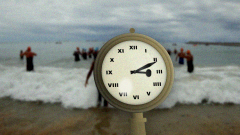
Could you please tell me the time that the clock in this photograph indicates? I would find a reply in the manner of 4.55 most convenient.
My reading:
3.11
